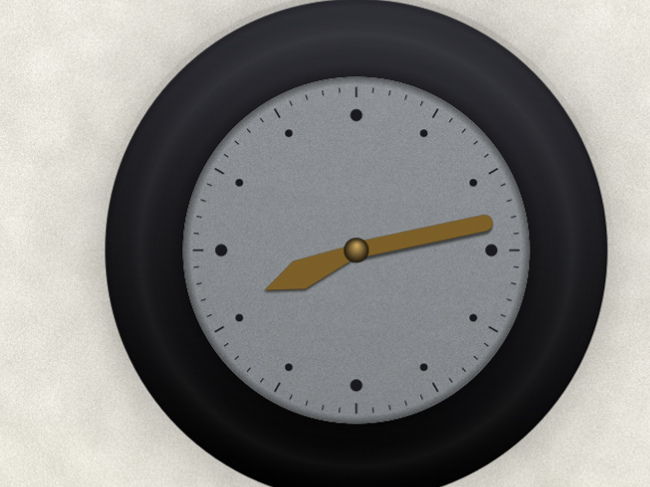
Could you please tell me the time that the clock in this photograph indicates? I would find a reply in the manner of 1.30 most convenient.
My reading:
8.13
